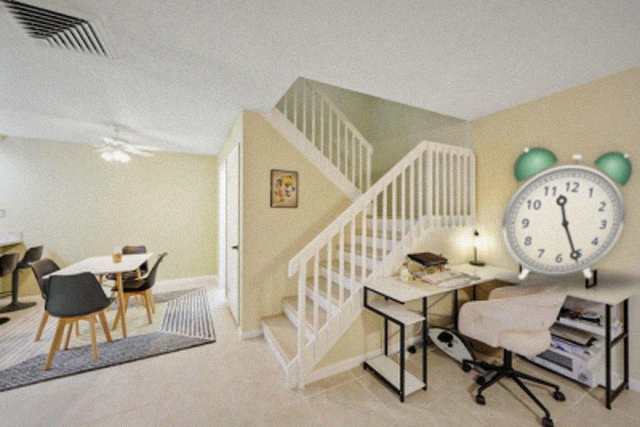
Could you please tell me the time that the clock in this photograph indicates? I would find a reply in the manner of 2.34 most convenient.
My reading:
11.26
